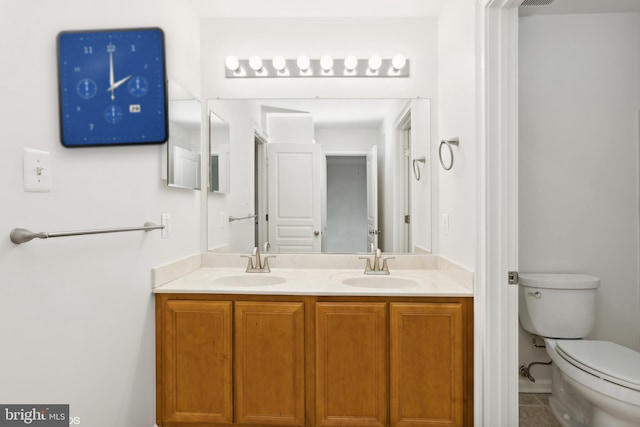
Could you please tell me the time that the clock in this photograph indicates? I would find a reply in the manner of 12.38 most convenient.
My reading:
2.00
